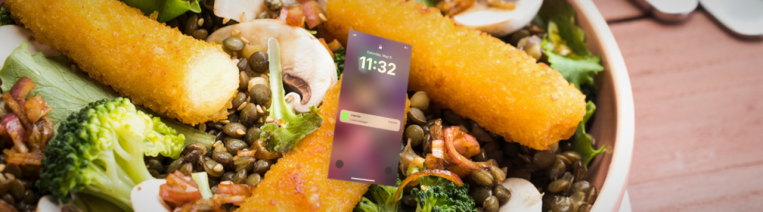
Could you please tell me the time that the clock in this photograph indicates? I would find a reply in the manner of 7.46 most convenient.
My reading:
11.32
